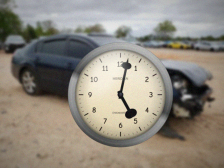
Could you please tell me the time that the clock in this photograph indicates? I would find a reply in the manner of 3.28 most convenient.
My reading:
5.02
